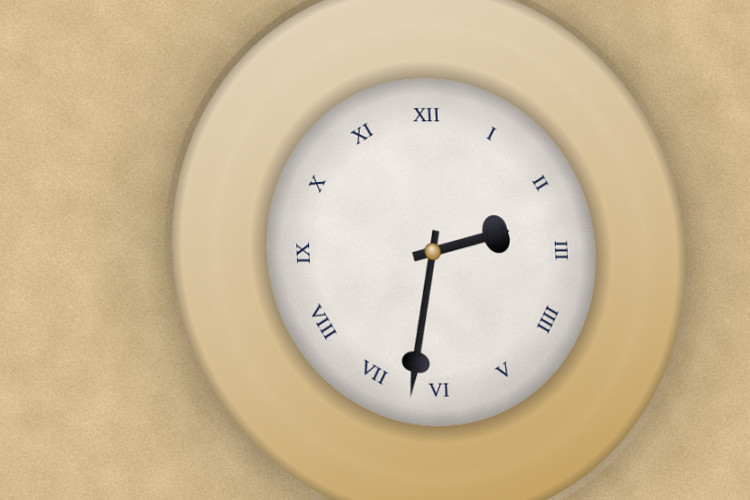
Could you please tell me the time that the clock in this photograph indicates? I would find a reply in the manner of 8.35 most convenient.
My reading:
2.32
